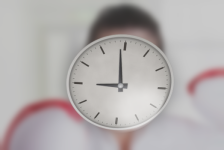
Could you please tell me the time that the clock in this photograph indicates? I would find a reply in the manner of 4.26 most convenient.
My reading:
8.59
